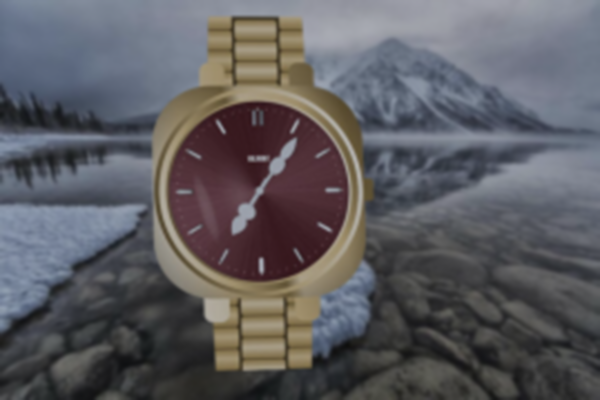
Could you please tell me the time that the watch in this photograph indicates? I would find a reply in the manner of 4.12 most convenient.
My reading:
7.06
